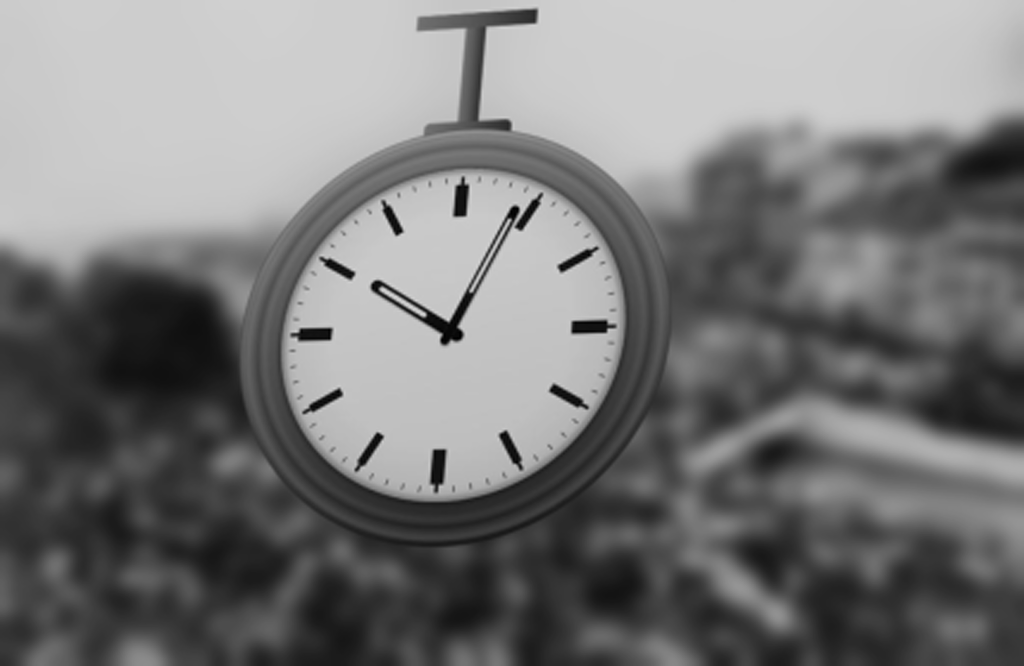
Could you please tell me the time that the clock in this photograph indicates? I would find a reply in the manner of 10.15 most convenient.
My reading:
10.04
